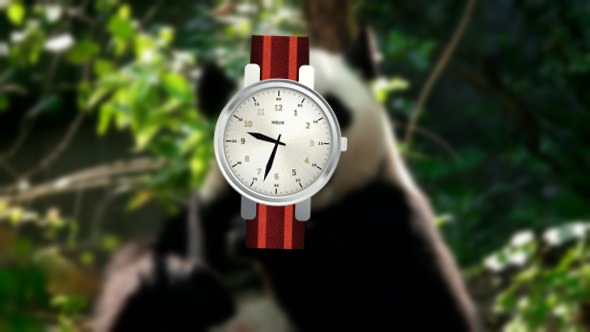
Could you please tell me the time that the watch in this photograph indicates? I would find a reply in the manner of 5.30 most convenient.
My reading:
9.33
